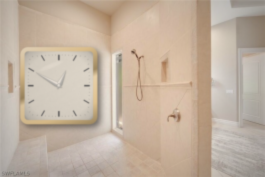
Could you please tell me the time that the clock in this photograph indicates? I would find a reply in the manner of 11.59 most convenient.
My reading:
12.50
